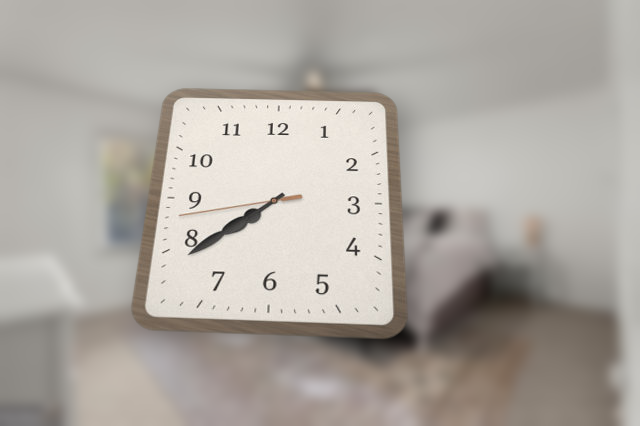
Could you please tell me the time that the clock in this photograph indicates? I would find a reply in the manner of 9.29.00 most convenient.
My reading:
7.38.43
